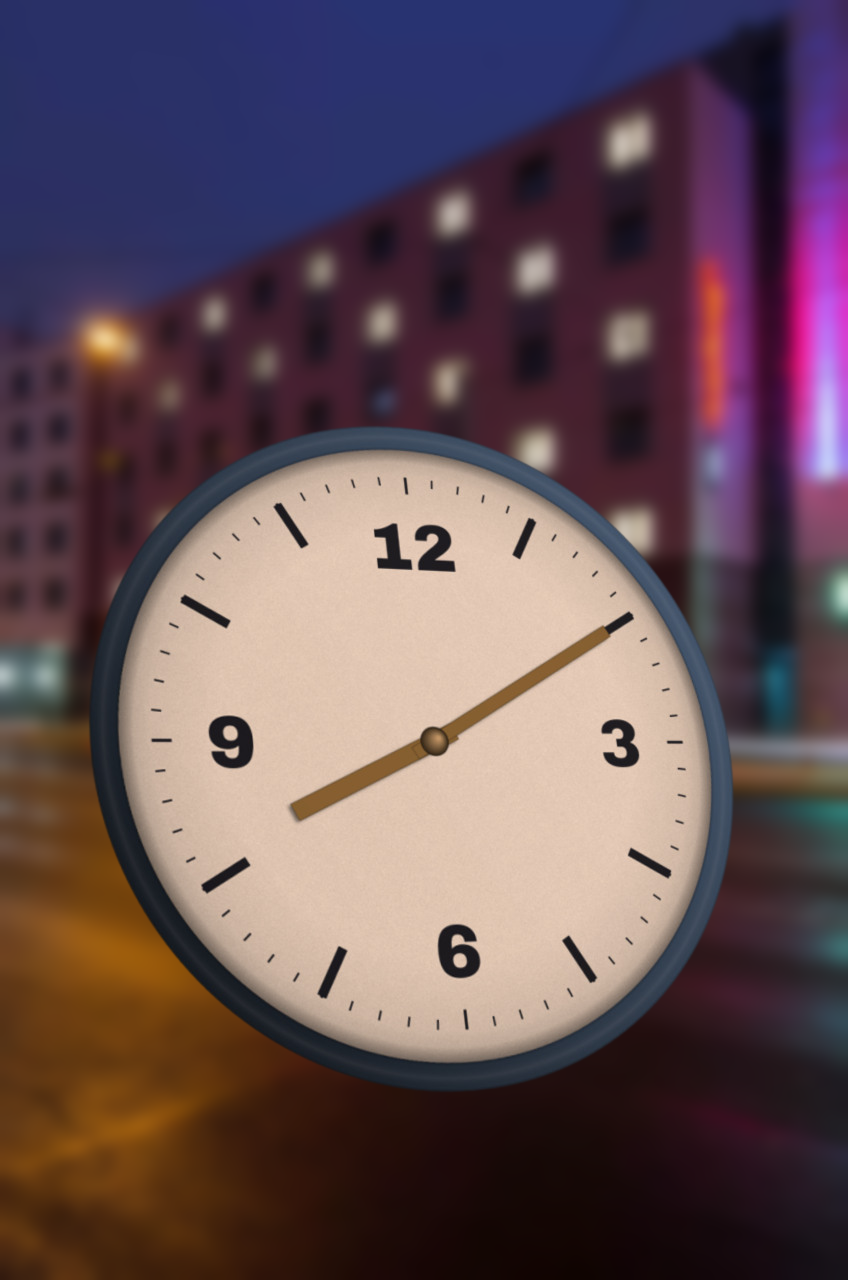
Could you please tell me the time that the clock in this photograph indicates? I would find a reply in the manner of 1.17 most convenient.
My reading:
8.10
